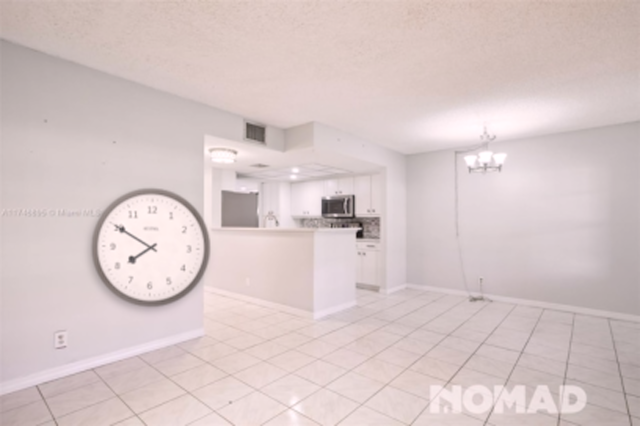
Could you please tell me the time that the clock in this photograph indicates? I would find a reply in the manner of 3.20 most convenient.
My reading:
7.50
